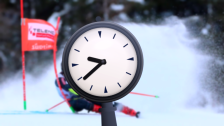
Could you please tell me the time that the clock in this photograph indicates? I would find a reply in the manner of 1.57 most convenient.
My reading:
9.39
